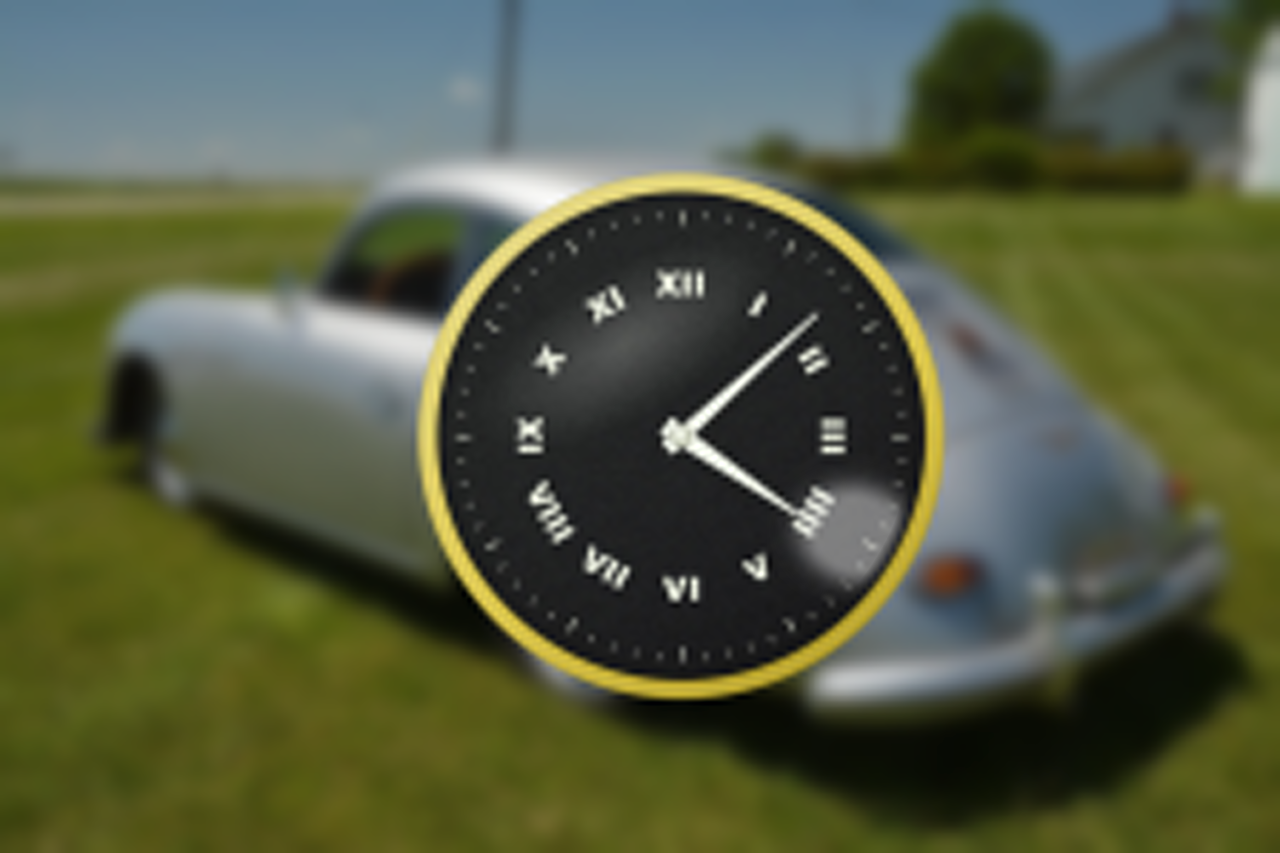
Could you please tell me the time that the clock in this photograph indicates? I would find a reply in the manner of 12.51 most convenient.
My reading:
4.08
